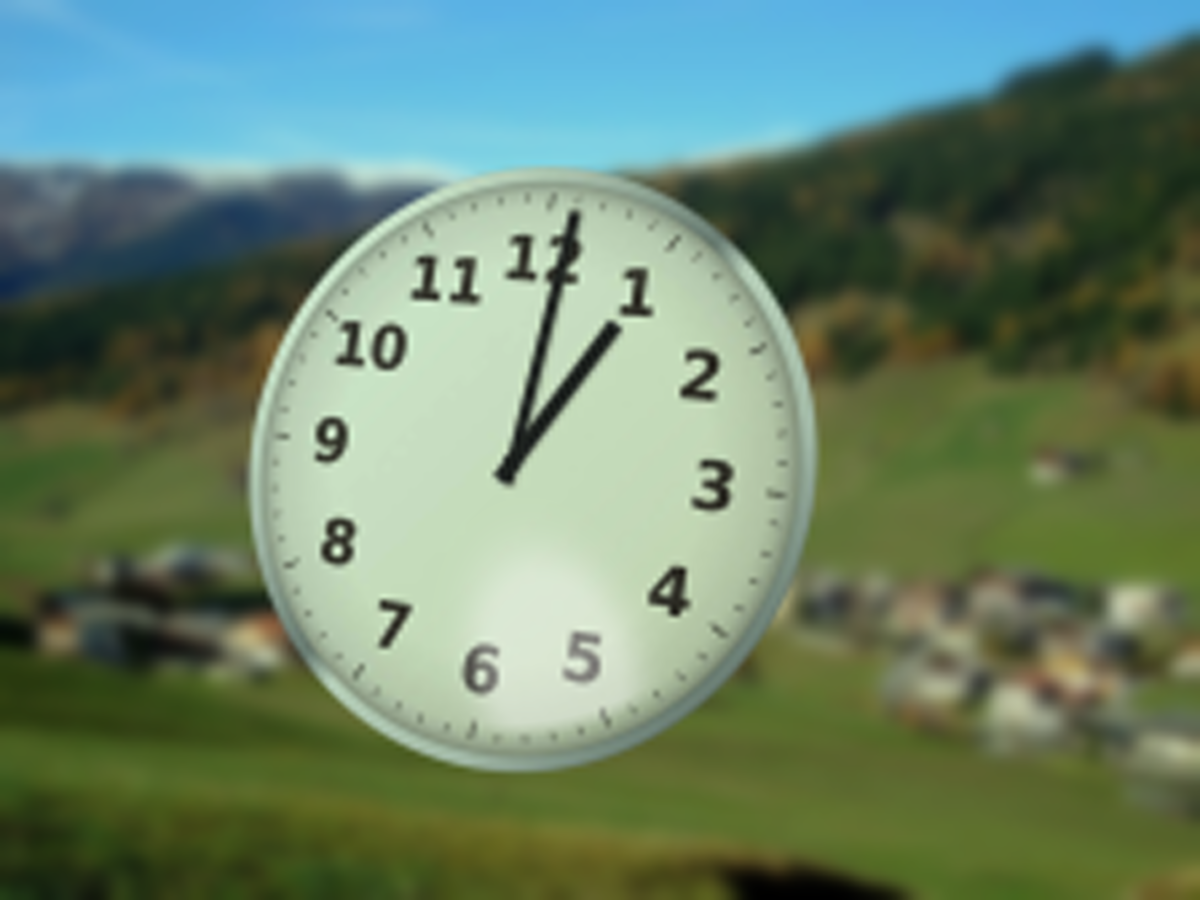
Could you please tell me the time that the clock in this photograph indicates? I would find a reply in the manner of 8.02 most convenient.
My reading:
1.01
